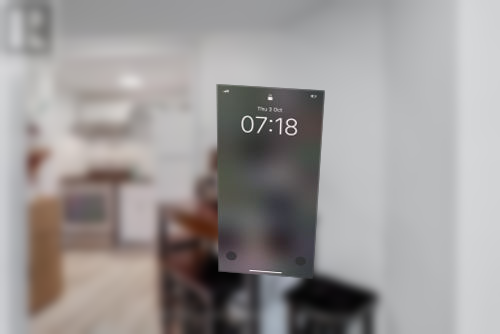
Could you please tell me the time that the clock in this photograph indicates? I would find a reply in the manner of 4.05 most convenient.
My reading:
7.18
